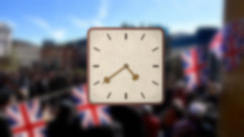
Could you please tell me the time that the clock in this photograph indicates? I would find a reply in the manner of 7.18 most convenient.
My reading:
4.39
